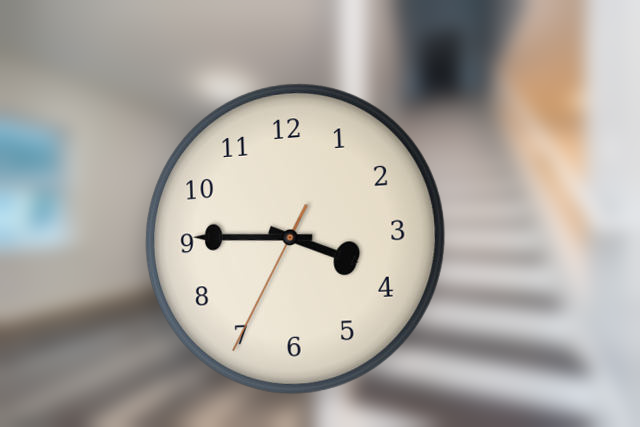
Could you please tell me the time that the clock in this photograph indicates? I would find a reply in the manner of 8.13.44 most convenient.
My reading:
3.45.35
